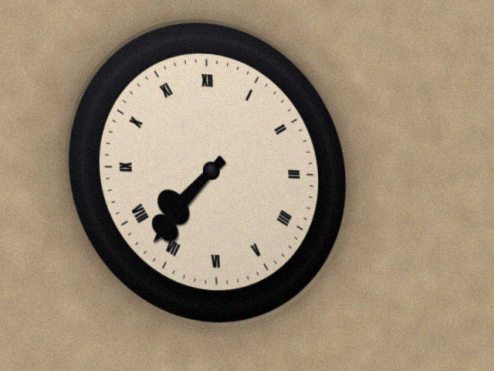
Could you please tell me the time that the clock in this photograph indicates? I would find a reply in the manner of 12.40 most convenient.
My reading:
7.37
